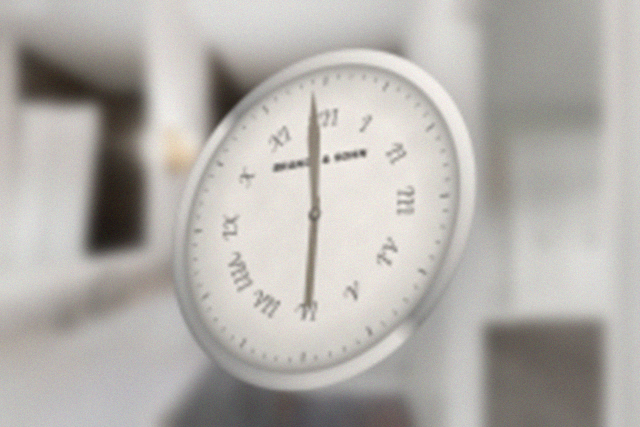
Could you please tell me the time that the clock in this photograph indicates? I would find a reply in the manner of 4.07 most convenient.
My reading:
5.59
